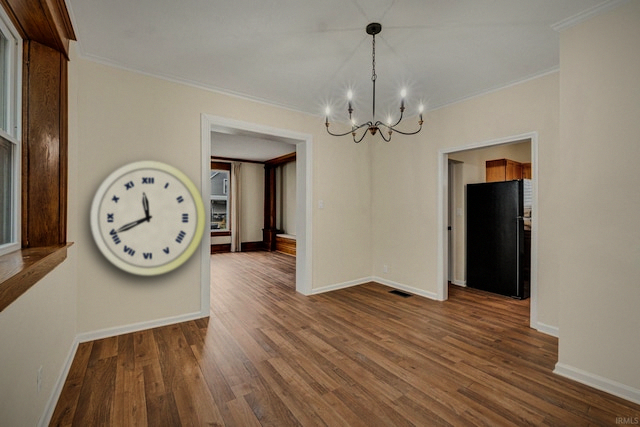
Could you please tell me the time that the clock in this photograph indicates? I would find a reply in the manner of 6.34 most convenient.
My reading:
11.41
